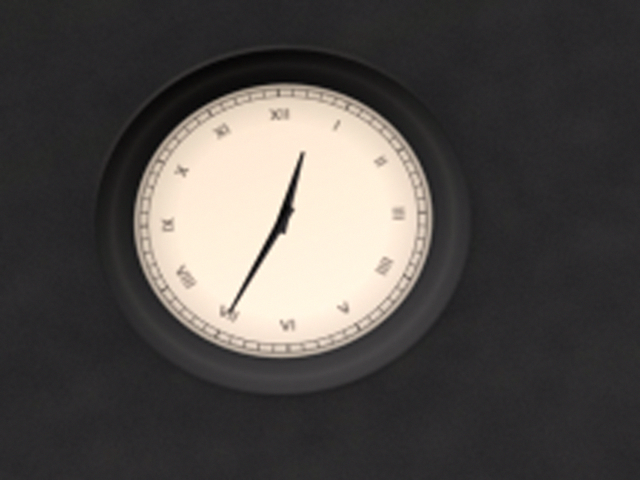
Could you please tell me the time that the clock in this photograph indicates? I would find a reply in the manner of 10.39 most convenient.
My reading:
12.35
